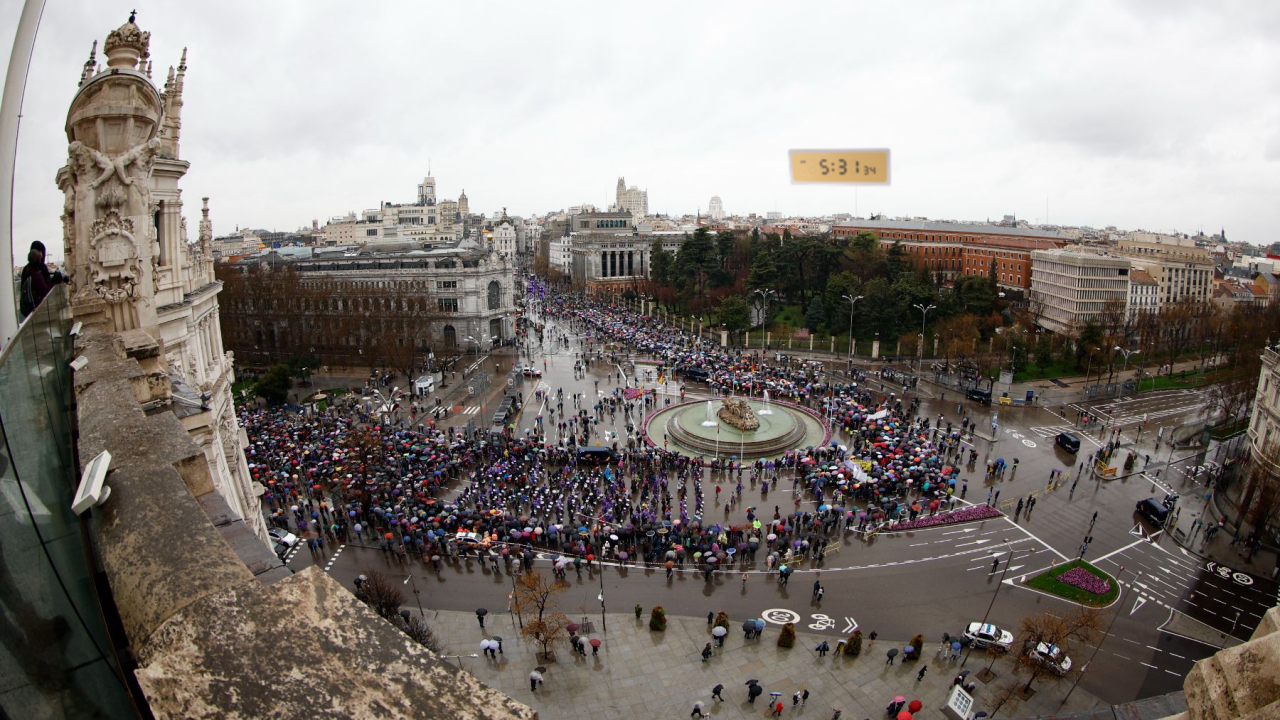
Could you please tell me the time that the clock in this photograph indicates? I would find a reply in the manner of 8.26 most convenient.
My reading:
5.31
